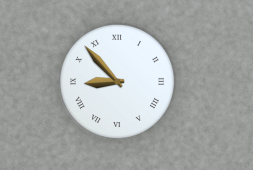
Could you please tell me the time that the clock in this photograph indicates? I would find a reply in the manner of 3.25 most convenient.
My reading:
8.53
